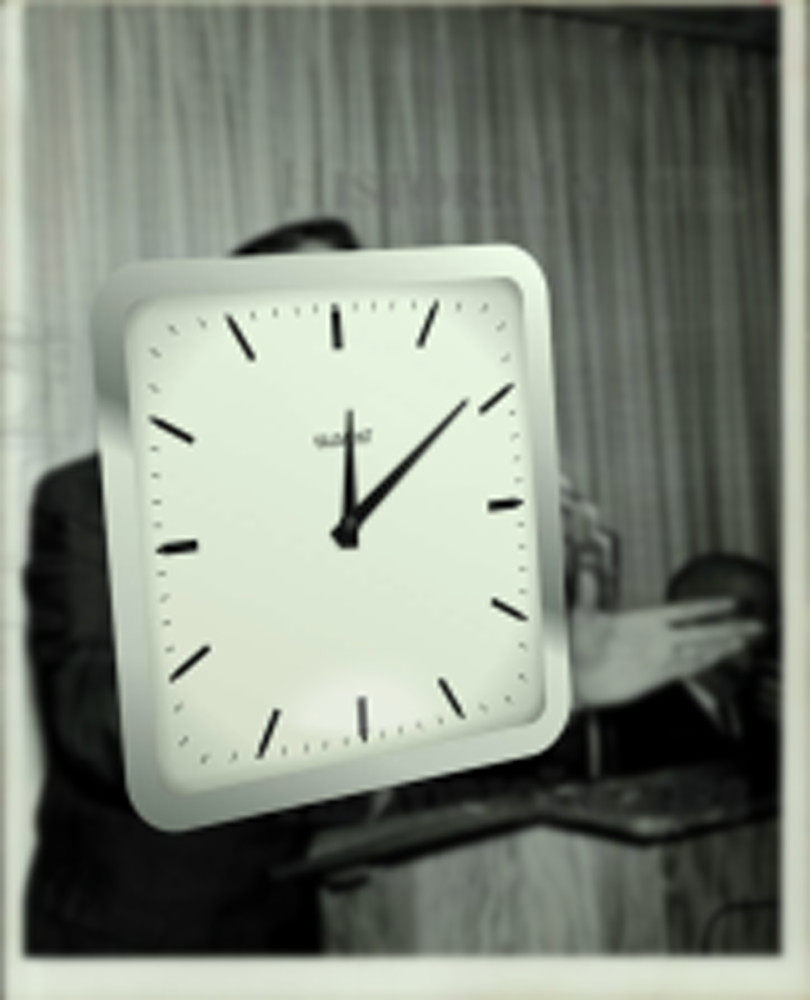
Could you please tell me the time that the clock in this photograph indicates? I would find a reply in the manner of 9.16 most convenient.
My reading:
12.09
